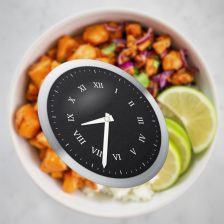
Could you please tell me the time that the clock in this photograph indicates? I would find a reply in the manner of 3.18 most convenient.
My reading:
8.33
